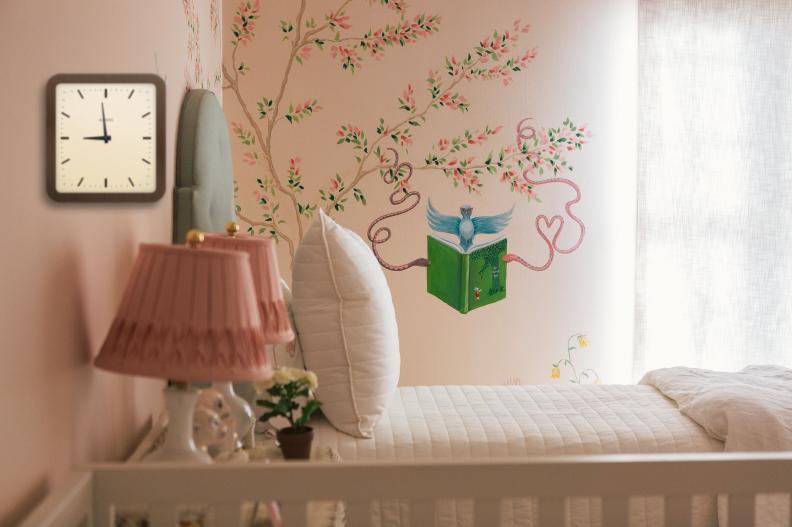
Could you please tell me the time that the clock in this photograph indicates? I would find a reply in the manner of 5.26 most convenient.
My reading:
8.59
